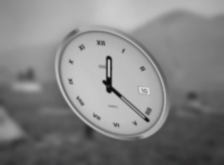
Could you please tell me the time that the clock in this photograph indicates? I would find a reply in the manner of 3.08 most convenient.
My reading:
12.22
